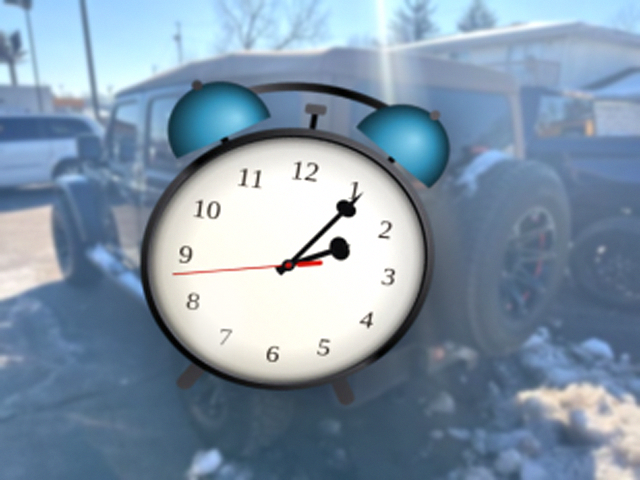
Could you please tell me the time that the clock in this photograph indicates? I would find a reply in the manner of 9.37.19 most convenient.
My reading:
2.05.43
